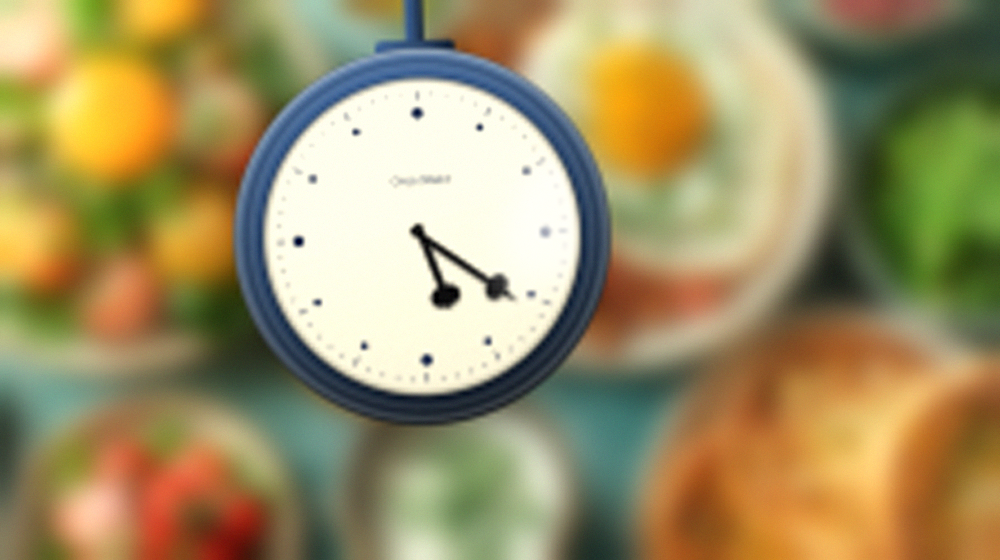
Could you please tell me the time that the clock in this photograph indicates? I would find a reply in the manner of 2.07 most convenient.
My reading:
5.21
